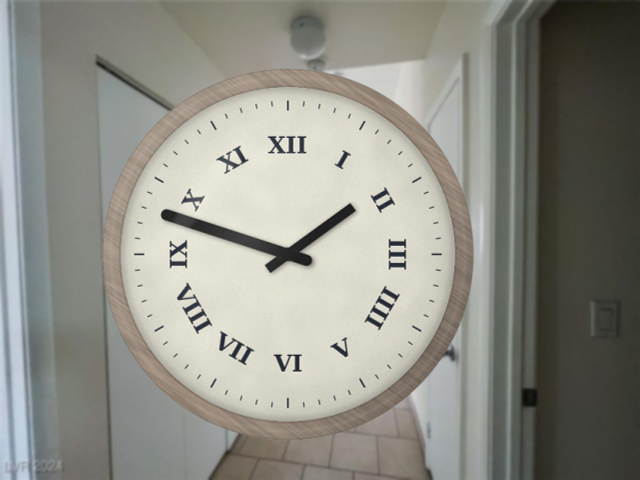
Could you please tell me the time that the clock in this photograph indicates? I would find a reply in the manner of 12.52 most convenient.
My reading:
1.48
